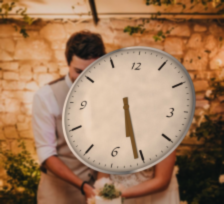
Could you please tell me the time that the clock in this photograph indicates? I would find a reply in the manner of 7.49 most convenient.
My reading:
5.26
